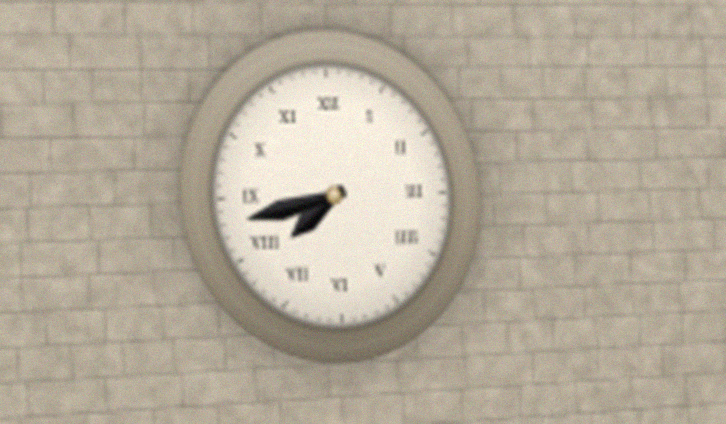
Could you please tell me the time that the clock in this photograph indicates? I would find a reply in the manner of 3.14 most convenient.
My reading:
7.43
